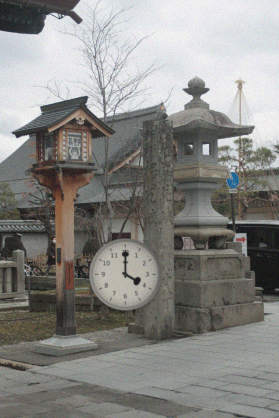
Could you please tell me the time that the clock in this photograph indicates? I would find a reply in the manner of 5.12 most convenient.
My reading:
4.00
